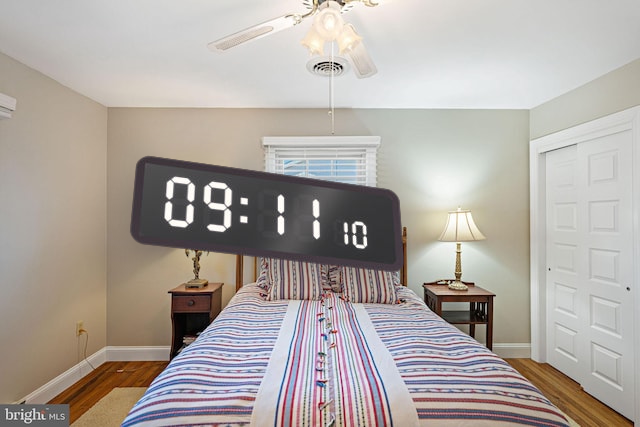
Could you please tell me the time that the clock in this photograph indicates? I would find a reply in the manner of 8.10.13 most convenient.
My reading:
9.11.10
